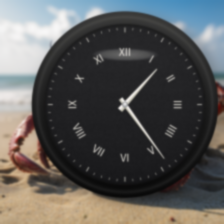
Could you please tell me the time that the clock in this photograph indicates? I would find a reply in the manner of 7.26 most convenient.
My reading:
1.24
